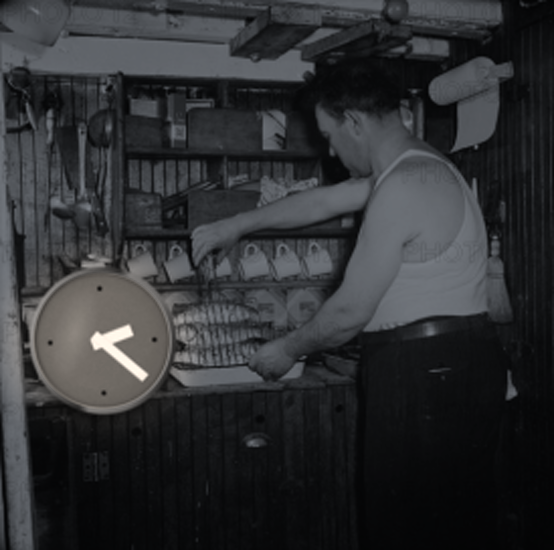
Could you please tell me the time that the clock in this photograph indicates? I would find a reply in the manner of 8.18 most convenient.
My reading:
2.22
